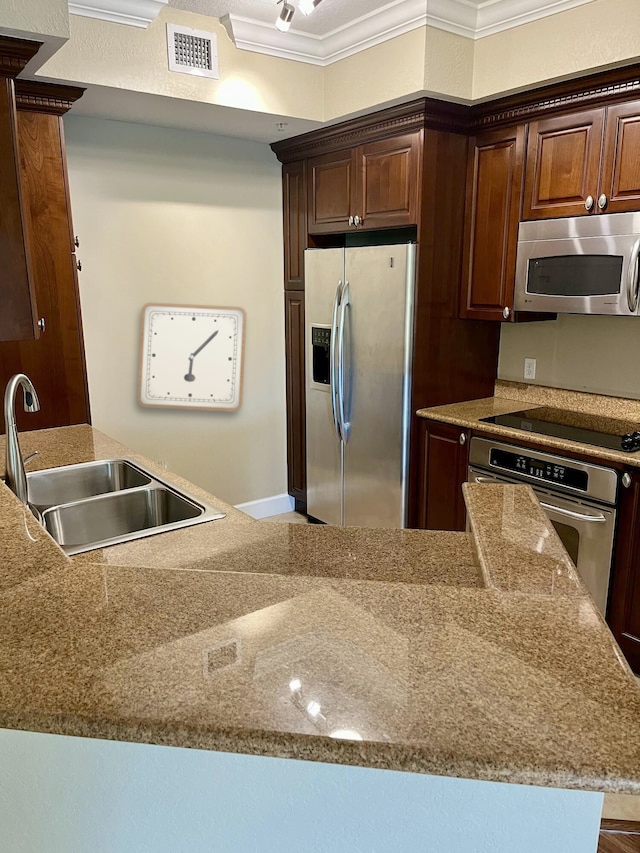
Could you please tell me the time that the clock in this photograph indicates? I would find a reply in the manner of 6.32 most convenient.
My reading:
6.07
